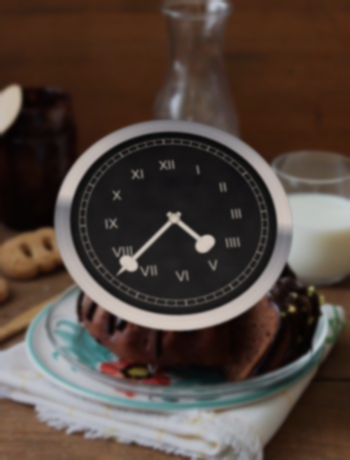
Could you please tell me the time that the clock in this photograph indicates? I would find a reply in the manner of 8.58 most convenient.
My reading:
4.38
